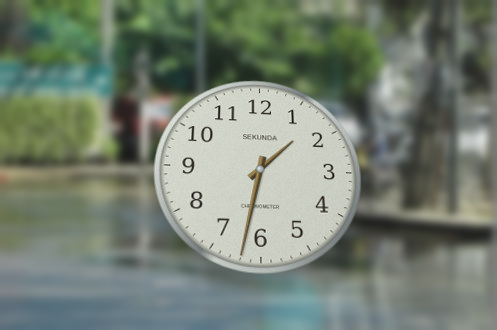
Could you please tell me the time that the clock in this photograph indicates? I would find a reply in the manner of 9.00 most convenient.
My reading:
1.32
